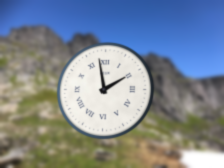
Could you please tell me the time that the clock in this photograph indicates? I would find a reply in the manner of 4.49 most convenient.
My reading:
1.58
